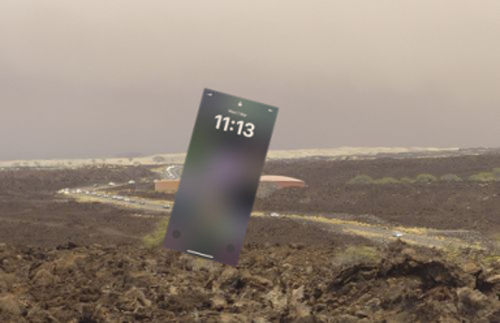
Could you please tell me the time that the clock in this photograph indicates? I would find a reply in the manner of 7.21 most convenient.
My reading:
11.13
